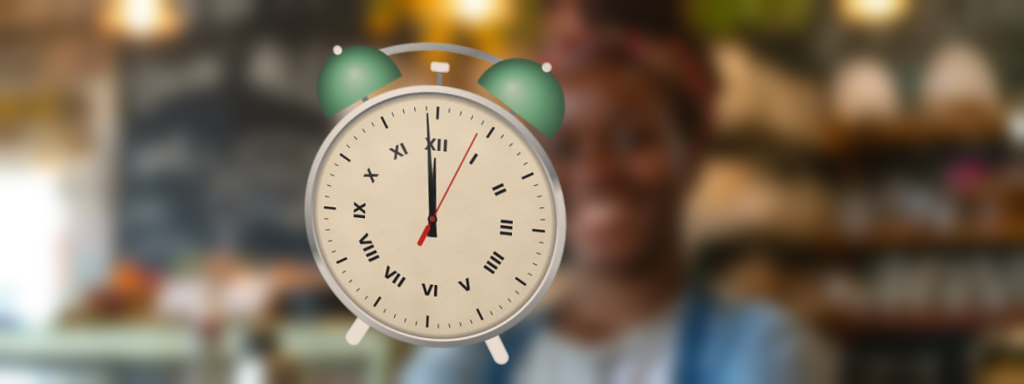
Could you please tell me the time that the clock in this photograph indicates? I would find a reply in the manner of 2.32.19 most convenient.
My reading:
11.59.04
